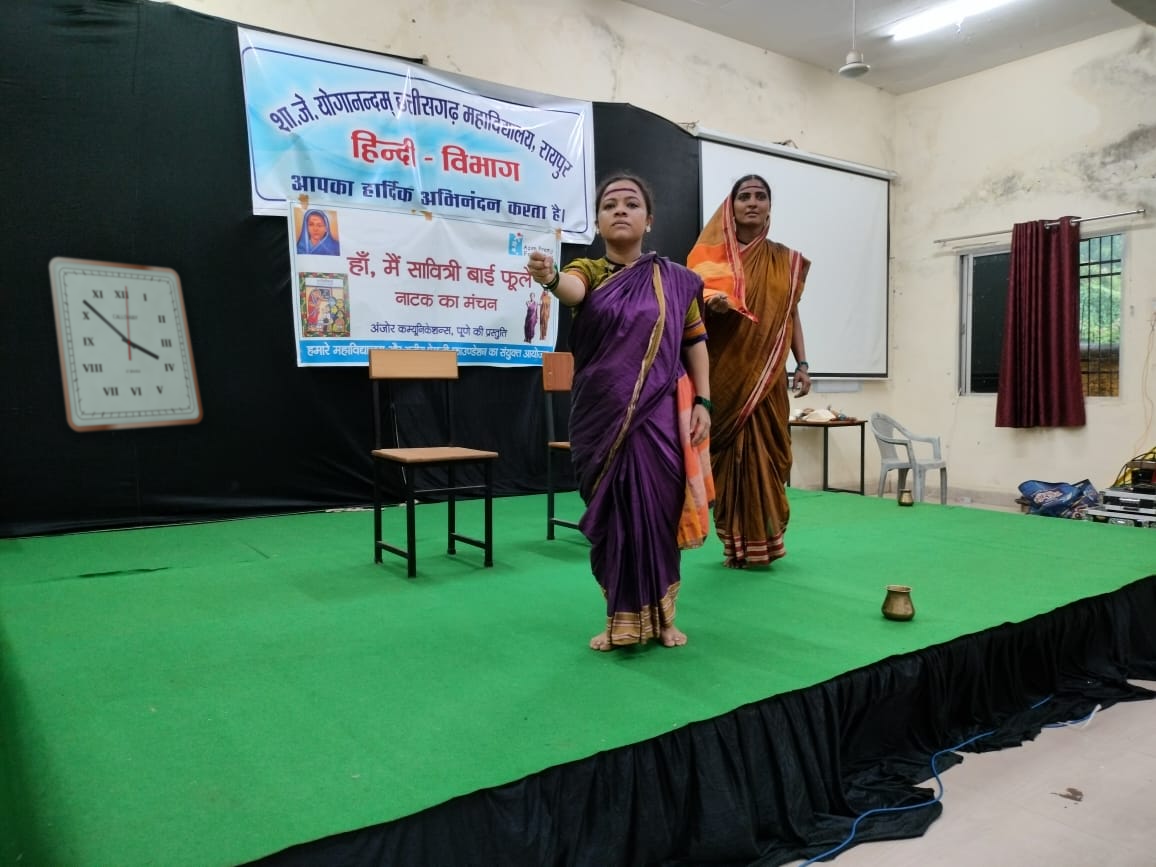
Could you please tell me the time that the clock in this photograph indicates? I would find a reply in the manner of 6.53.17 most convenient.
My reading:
3.52.01
